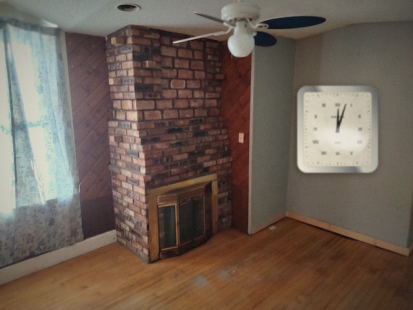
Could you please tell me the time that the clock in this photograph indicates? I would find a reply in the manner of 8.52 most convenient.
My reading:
12.03
